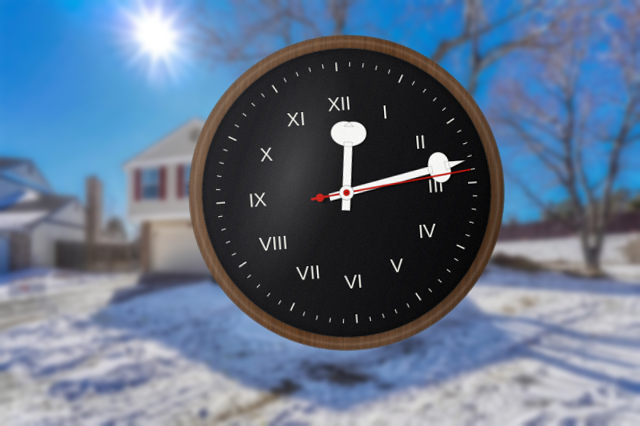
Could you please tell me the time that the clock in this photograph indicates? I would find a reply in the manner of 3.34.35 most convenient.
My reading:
12.13.14
